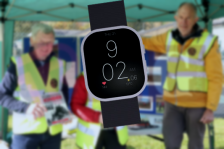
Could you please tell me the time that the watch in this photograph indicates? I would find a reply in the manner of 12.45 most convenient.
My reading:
9.02
